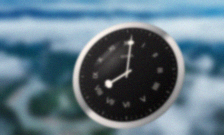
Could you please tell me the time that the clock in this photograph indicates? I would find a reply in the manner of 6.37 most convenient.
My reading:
8.01
